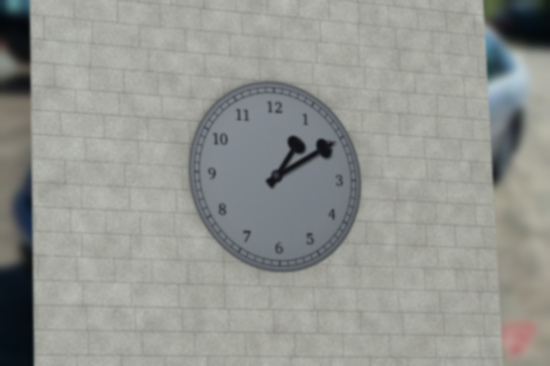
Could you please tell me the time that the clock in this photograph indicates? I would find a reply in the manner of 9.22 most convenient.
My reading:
1.10
